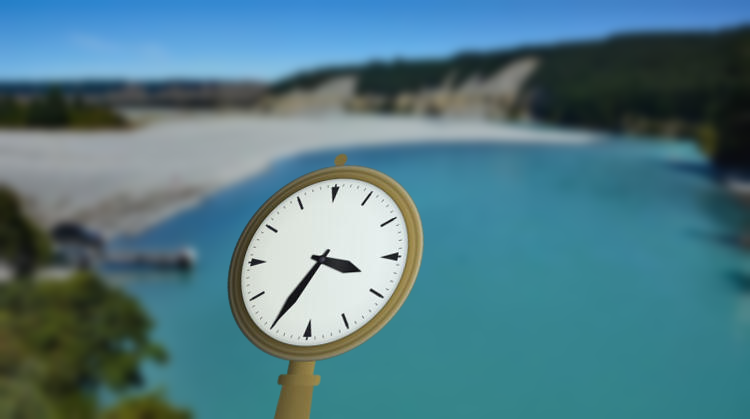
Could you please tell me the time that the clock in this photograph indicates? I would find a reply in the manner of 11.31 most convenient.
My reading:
3.35
